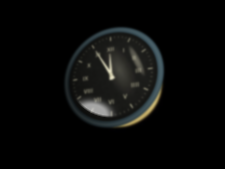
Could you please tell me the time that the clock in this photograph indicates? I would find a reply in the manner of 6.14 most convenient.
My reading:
11.55
